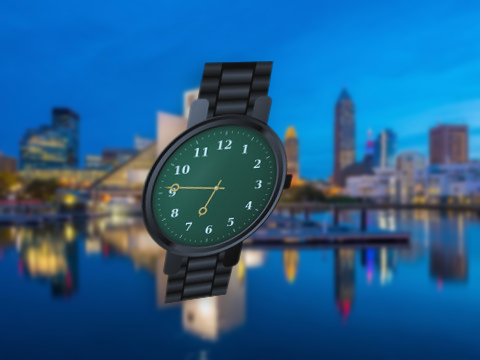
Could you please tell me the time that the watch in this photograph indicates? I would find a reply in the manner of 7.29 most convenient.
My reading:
6.46
